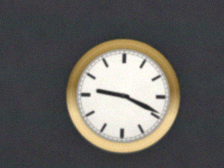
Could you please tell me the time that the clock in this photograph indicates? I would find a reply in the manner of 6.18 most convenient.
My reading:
9.19
